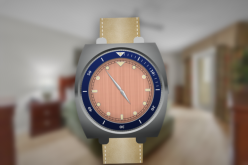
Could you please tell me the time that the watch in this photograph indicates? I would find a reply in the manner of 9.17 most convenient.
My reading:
4.54
